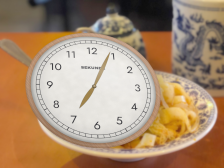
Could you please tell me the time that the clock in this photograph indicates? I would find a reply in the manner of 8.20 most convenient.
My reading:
7.04
